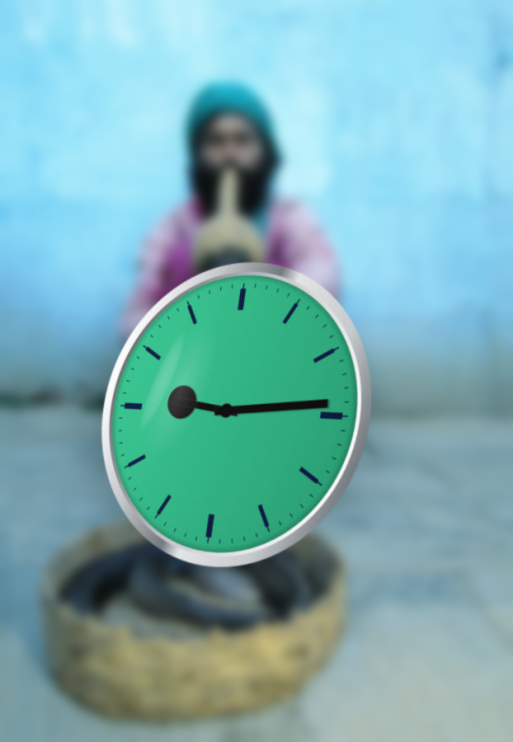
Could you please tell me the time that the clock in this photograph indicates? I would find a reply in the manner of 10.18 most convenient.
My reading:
9.14
